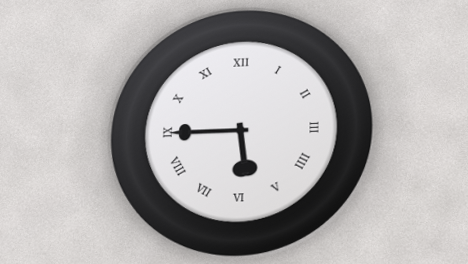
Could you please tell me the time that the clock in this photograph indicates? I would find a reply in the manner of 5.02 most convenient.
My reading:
5.45
